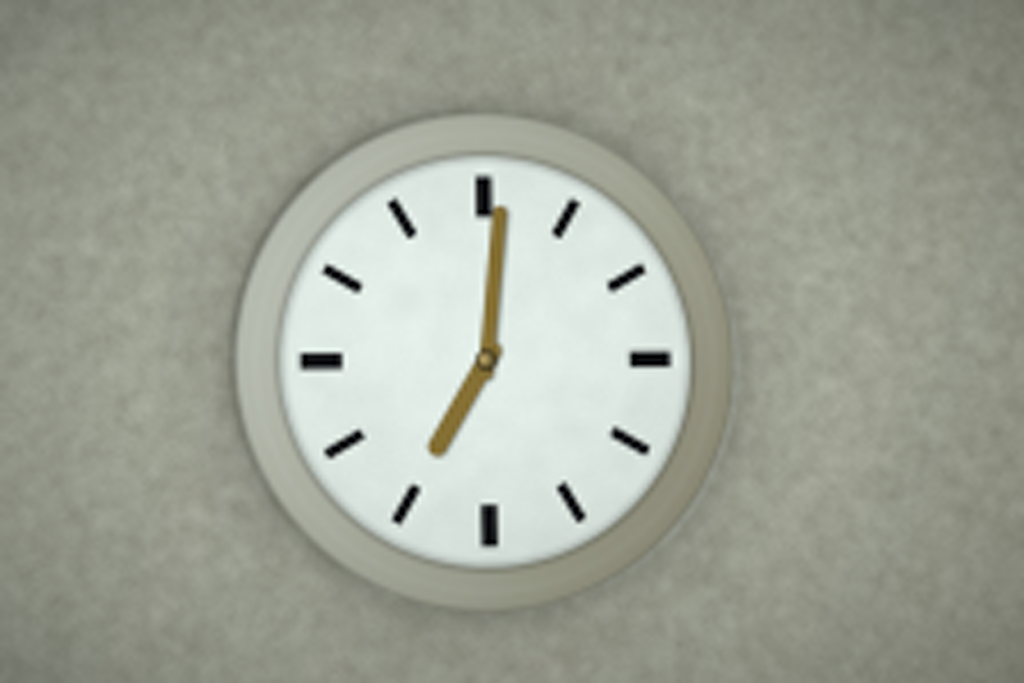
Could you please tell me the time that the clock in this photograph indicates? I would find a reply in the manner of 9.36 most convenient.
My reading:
7.01
